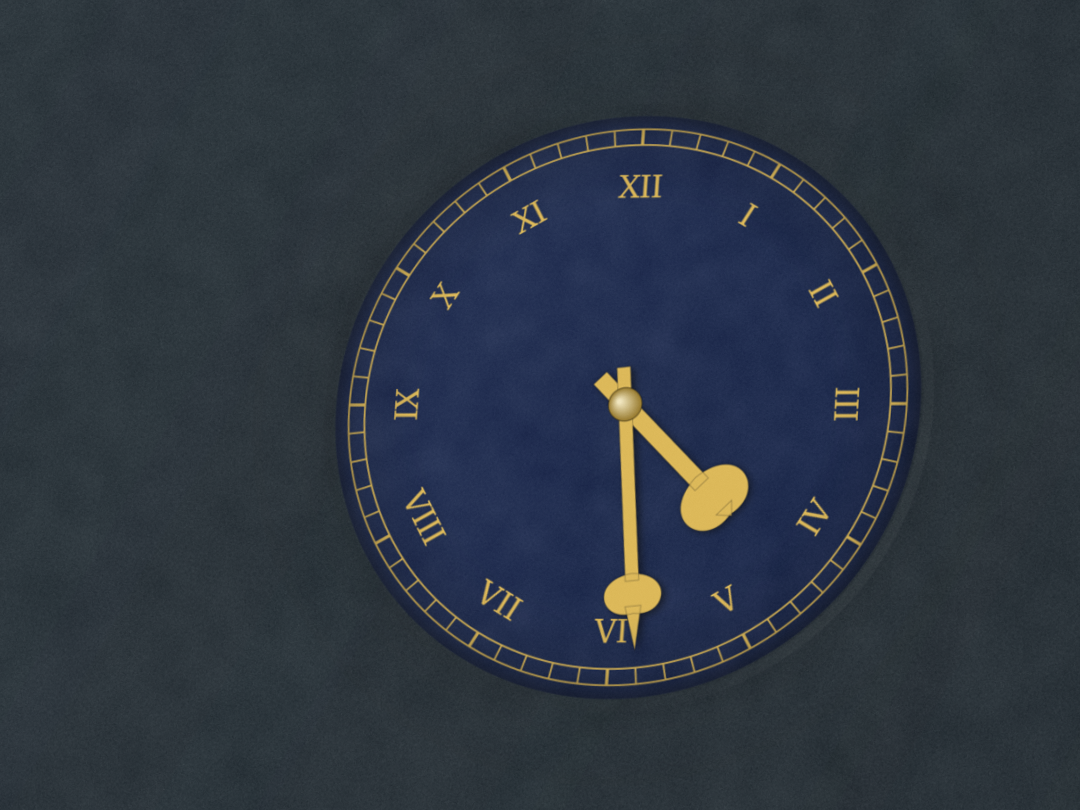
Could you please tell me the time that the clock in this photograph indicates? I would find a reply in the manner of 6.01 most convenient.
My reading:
4.29
